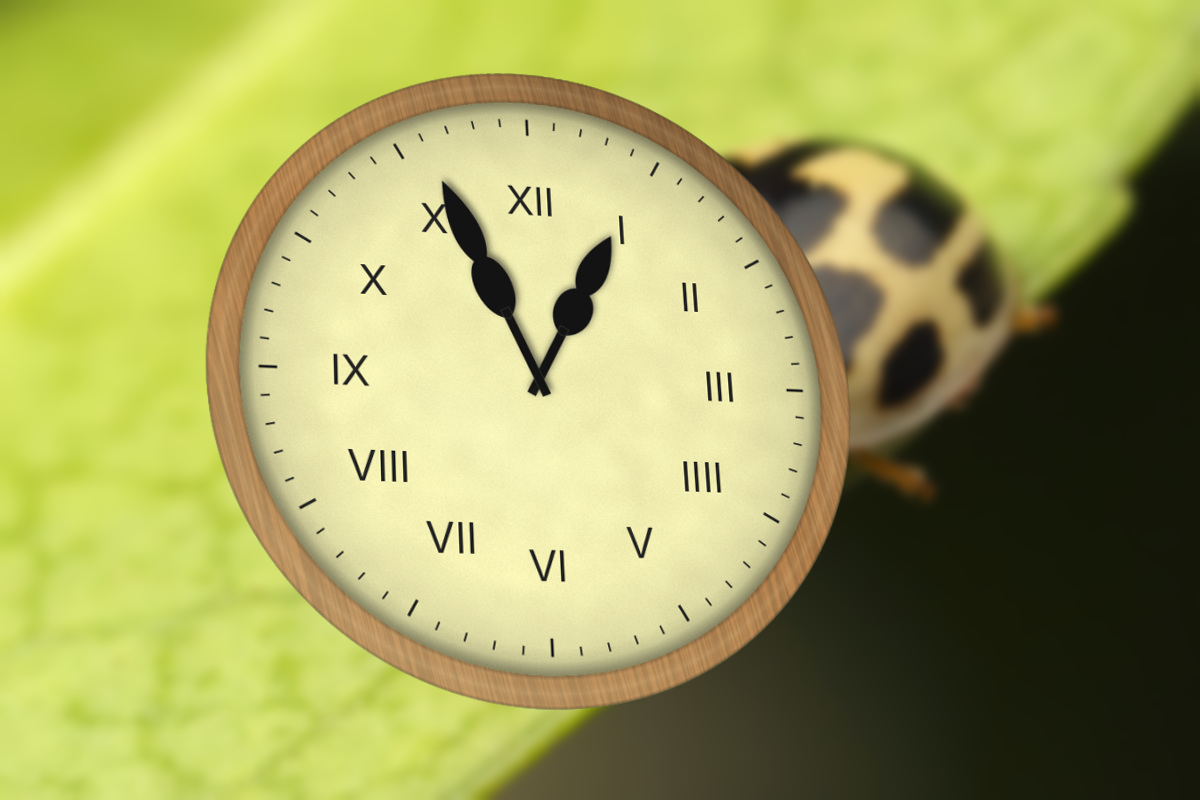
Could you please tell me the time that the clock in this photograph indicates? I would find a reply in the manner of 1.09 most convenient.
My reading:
12.56
